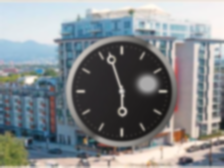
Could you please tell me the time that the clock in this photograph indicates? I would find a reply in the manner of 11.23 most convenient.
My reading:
5.57
